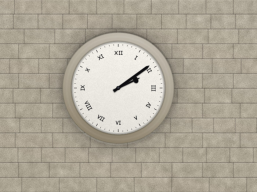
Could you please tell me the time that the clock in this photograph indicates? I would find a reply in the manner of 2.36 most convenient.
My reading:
2.09
